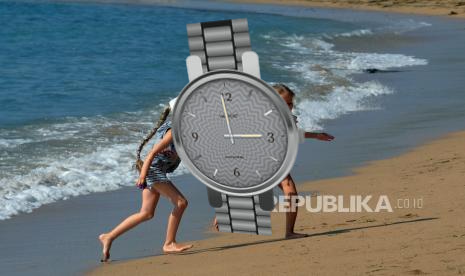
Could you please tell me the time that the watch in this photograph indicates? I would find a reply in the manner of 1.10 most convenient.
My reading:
2.59
